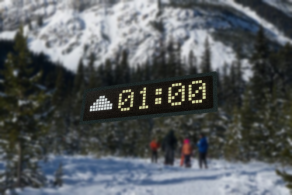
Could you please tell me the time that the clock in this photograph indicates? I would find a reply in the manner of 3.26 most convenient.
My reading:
1.00
